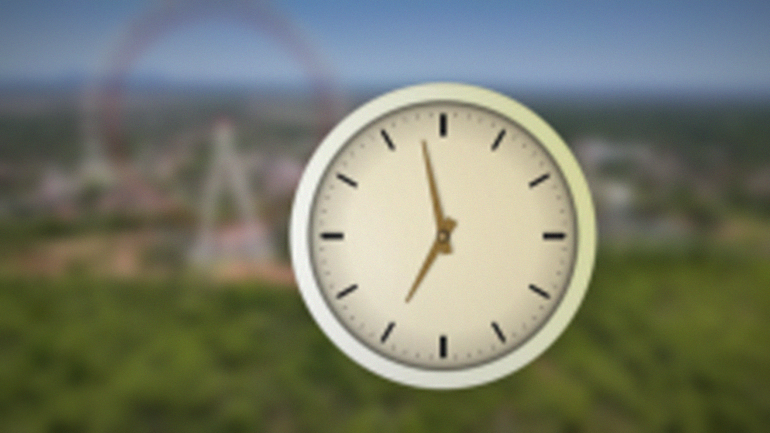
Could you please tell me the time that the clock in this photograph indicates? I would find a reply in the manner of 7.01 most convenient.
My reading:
6.58
